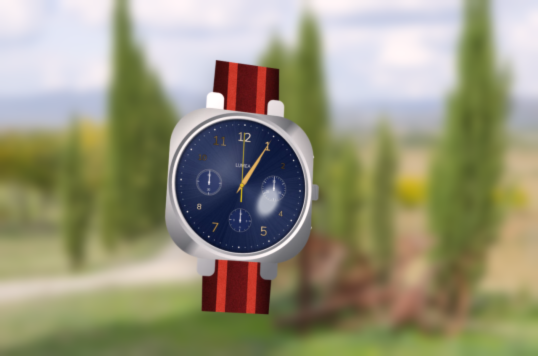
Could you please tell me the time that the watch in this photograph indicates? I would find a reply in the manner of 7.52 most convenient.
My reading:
1.05
